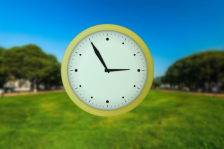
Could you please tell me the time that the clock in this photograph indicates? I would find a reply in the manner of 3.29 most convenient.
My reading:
2.55
